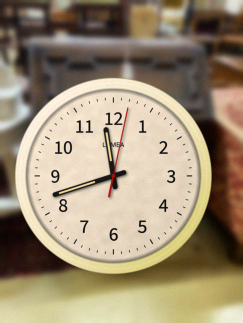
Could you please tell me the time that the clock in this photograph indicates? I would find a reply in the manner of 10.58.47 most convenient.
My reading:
11.42.02
